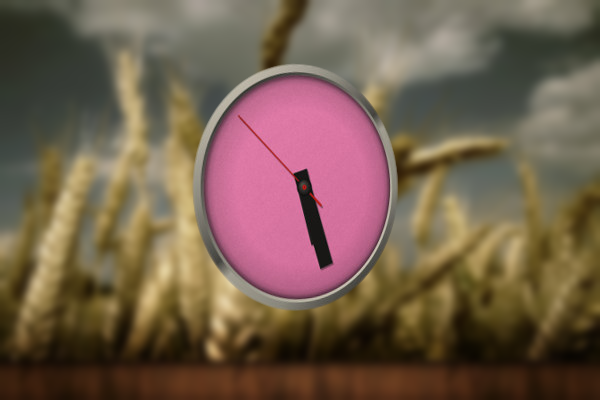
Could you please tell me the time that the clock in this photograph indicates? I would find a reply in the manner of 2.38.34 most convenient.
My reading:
5.26.52
